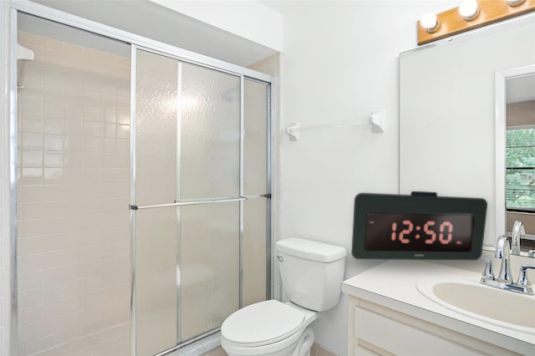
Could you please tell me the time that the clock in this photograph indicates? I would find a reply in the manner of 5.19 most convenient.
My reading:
12.50
